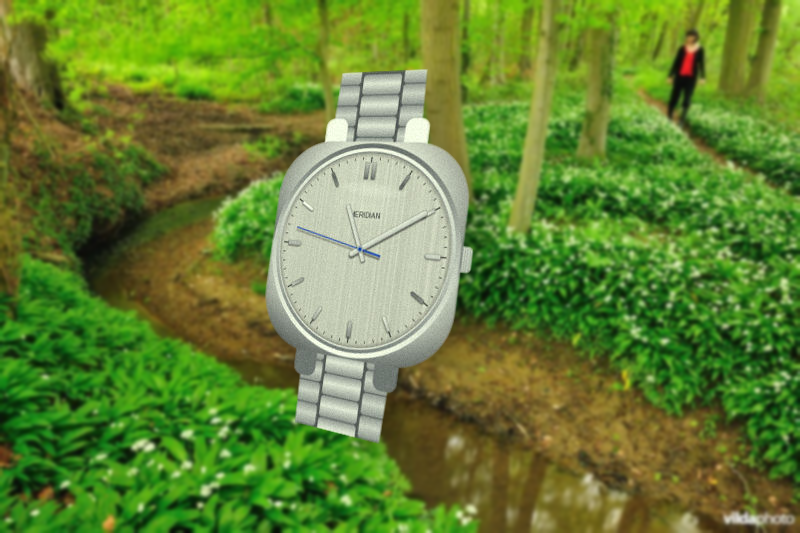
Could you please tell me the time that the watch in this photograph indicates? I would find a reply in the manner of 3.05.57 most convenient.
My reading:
11.09.47
